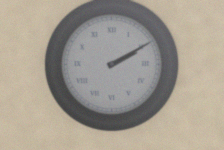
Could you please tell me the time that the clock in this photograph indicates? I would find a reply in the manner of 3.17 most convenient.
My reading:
2.10
